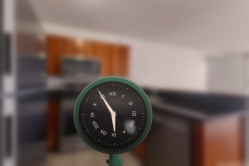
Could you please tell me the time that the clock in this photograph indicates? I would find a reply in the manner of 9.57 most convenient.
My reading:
5.55
